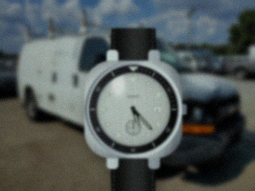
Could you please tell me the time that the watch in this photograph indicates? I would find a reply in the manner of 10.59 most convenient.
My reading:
5.23
